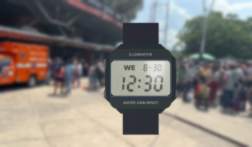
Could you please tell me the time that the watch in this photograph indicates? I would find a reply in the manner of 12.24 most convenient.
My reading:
12.30
